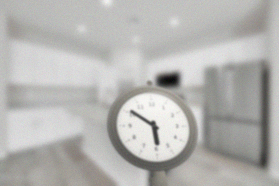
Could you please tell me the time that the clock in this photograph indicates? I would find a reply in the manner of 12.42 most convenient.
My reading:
5.51
